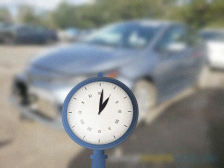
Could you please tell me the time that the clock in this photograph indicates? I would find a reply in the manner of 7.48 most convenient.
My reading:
1.01
